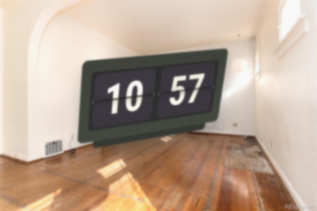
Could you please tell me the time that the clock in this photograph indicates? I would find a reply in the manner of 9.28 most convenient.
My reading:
10.57
